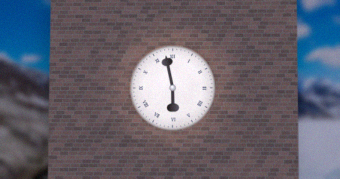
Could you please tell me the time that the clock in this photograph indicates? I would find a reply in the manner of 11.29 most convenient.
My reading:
5.58
